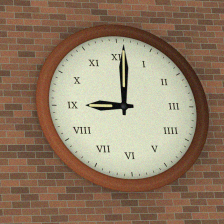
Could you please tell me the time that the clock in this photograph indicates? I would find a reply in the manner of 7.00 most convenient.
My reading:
9.01
